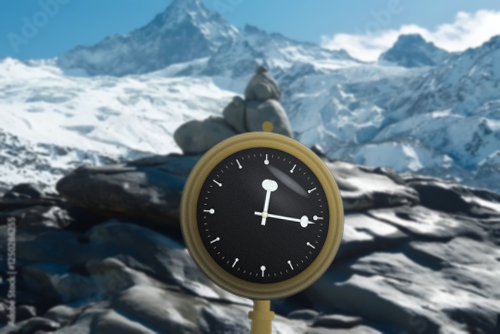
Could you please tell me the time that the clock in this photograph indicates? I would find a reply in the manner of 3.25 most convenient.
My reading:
12.16
